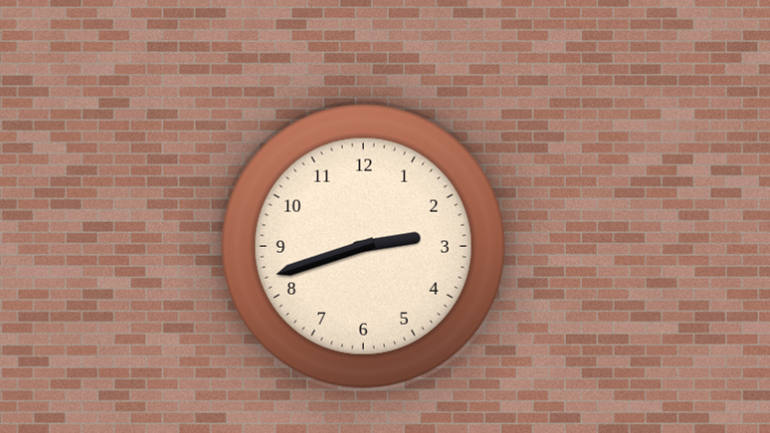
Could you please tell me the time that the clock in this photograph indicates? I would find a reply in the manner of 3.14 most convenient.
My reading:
2.42
